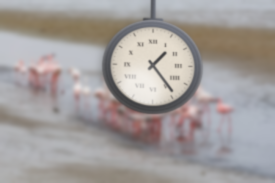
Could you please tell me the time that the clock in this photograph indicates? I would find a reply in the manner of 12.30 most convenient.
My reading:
1.24
